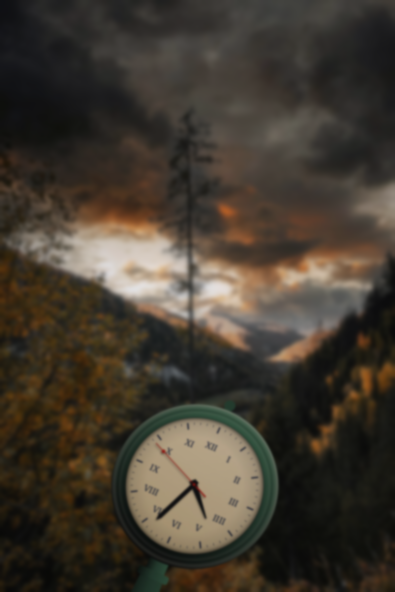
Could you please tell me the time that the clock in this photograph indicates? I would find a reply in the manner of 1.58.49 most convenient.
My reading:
4.33.49
